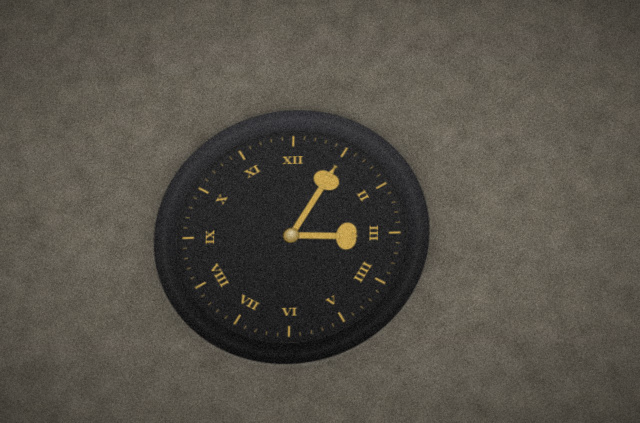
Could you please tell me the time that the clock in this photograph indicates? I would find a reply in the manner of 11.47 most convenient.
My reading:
3.05
